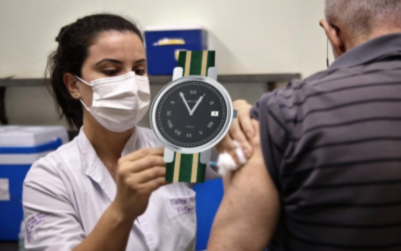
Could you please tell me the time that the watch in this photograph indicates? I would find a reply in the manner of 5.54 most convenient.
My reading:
12.55
